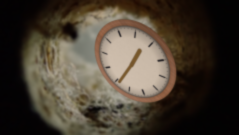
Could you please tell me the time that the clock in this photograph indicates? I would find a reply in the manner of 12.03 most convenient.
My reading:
1.39
